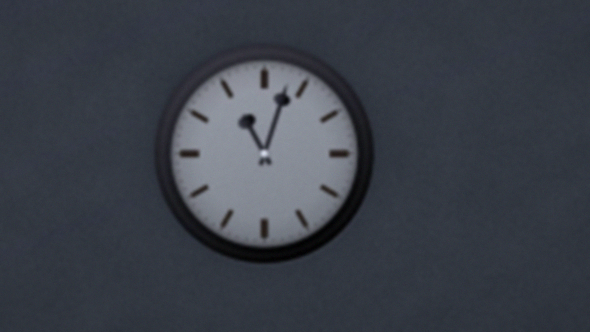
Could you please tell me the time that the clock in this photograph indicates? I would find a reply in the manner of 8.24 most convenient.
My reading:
11.03
